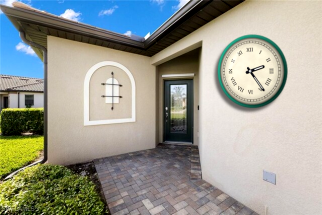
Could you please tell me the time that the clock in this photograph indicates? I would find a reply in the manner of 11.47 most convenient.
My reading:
2.24
